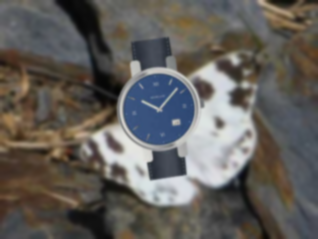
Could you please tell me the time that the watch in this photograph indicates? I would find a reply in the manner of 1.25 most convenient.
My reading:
10.08
